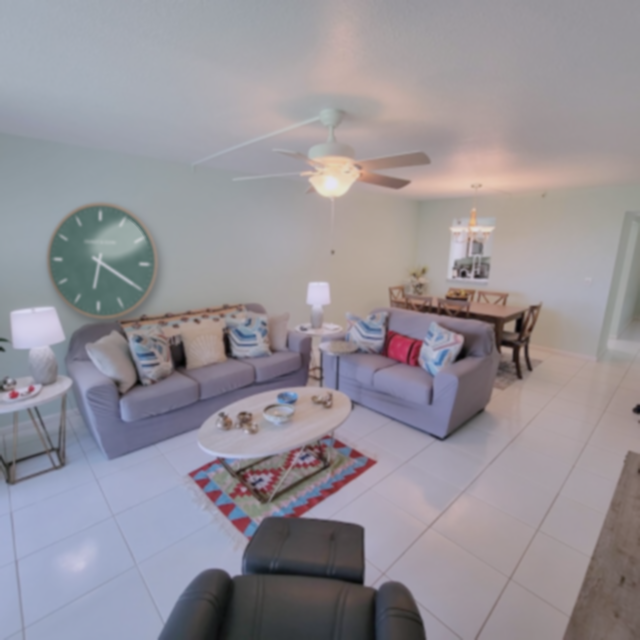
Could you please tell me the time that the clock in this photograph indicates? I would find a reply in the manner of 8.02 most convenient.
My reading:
6.20
